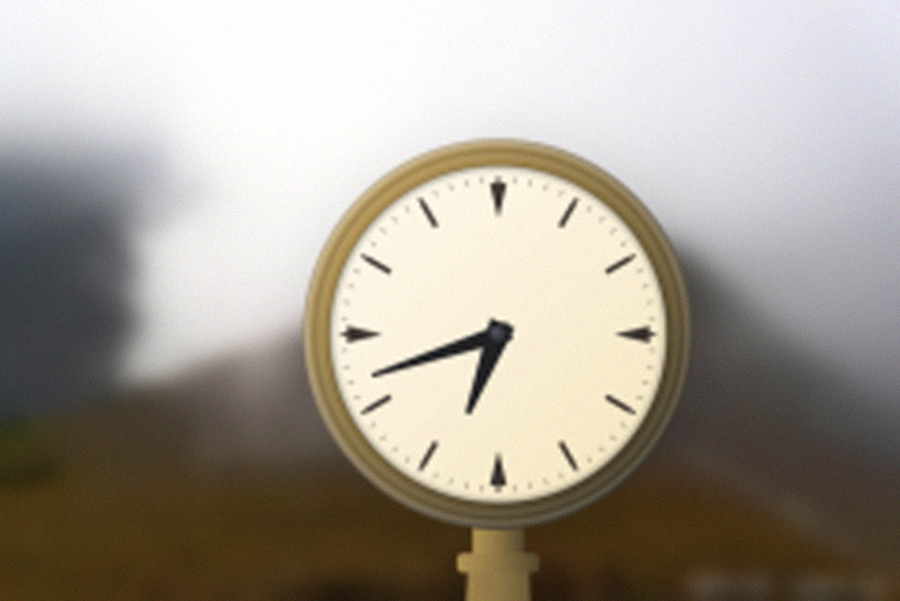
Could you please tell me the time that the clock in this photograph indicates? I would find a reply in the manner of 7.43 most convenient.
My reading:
6.42
